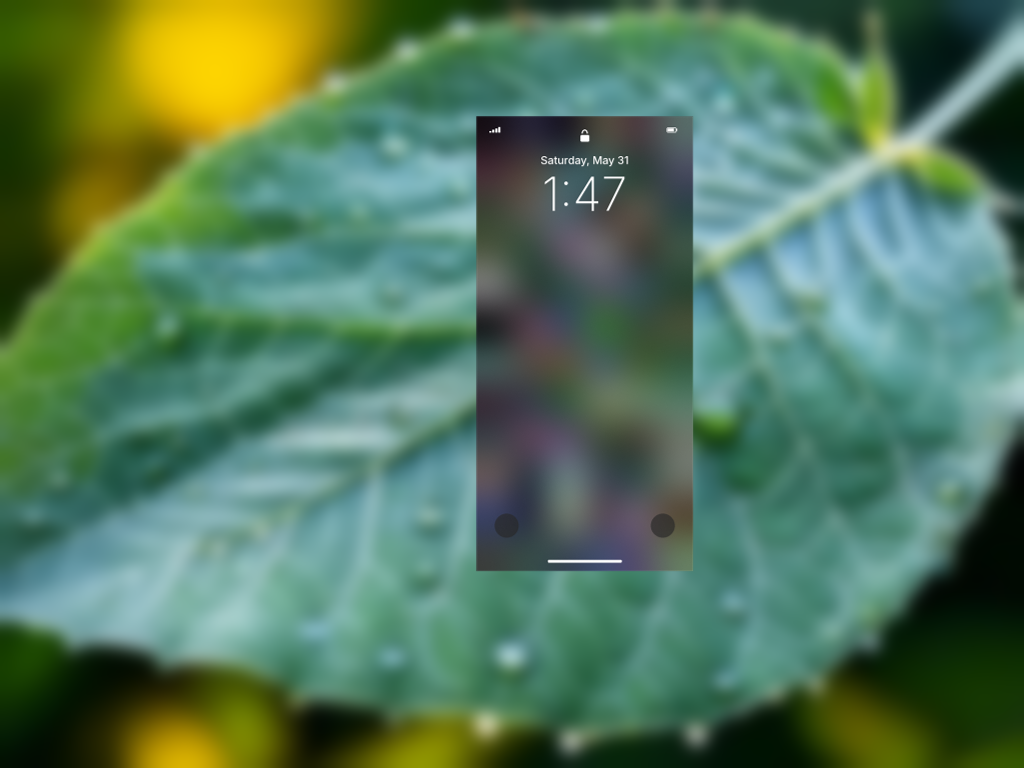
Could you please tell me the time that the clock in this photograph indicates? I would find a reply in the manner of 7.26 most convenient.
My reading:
1.47
